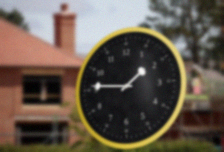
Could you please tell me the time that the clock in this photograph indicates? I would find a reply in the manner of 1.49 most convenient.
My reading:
1.46
